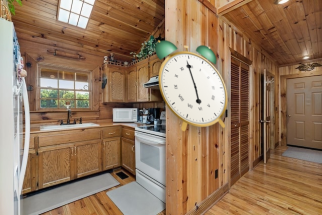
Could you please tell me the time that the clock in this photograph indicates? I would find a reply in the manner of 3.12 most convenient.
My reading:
5.59
